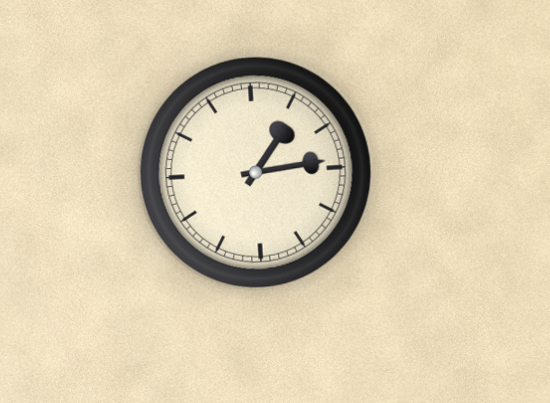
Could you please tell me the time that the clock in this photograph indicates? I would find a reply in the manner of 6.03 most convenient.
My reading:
1.14
